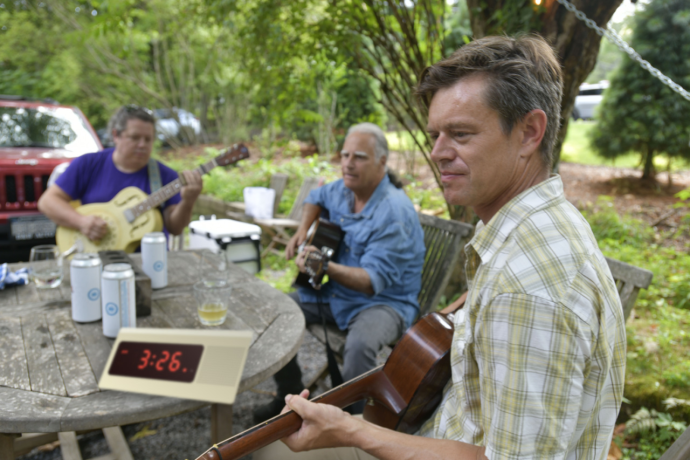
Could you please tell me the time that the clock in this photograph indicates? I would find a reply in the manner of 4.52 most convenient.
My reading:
3.26
